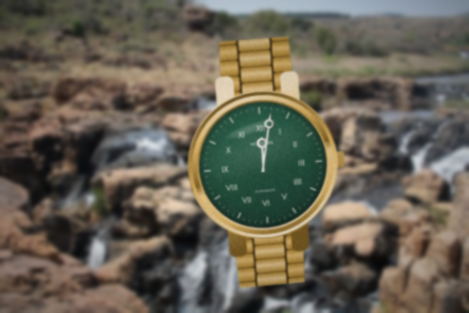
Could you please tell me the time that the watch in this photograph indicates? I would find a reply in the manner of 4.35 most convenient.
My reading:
12.02
